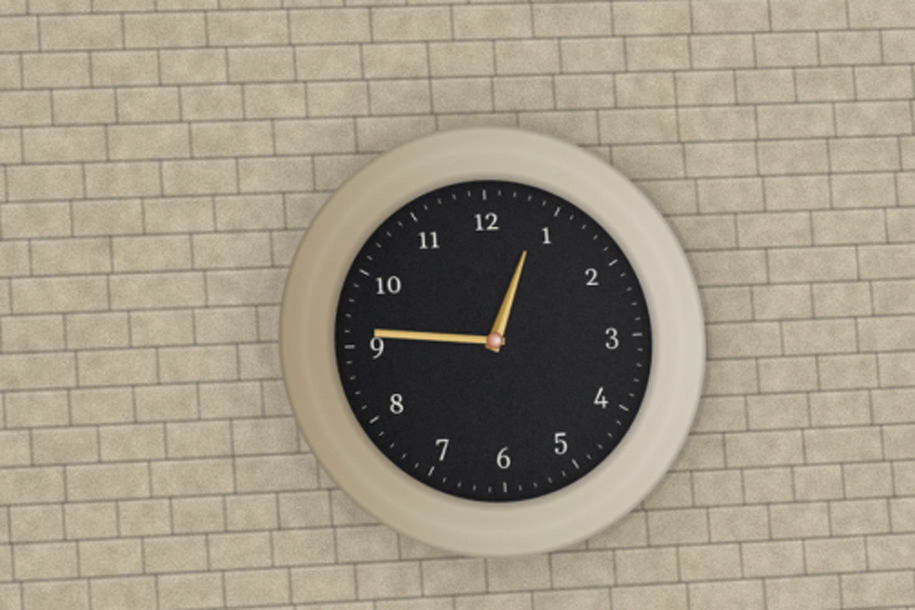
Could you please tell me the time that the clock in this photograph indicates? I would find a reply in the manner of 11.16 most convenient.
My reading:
12.46
